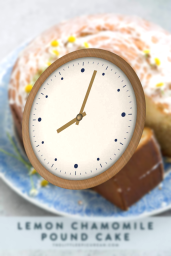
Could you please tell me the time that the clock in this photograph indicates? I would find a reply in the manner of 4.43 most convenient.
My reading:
8.03
